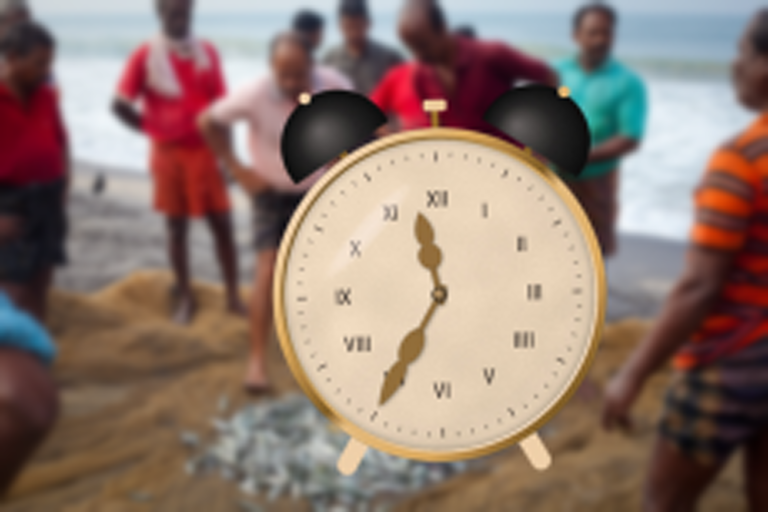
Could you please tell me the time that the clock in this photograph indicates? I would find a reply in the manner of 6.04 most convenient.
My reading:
11.35
